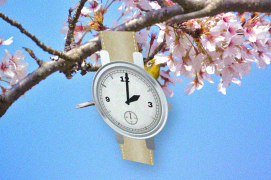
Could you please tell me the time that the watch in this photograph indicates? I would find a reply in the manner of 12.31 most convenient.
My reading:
2.01
